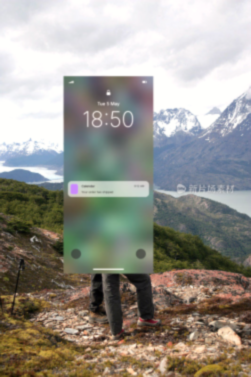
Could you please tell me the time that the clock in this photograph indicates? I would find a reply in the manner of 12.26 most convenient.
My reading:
18.50
